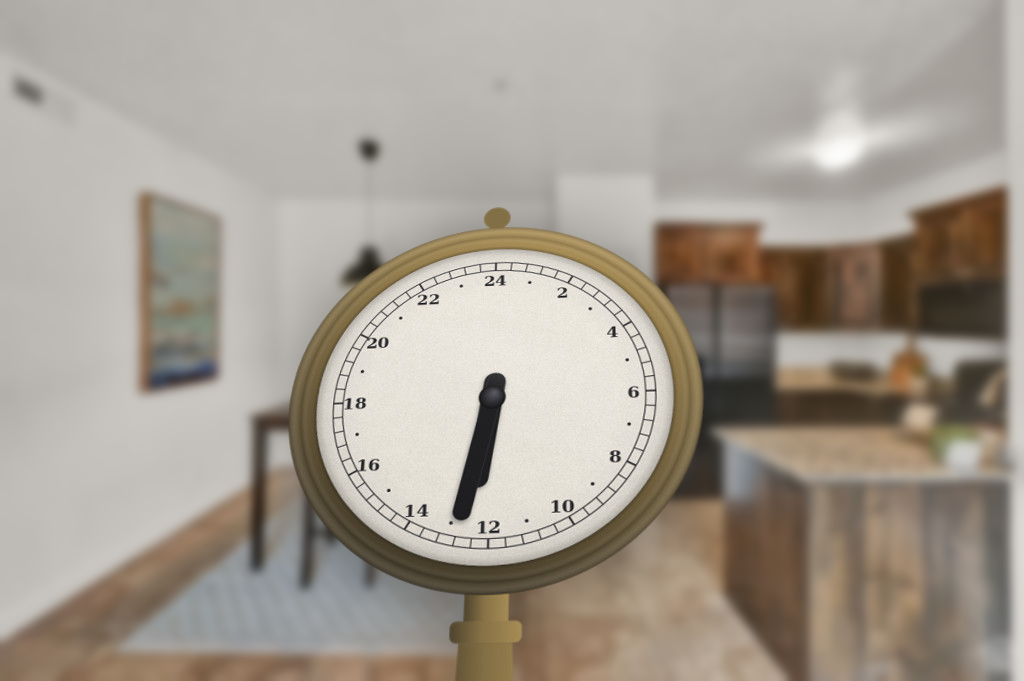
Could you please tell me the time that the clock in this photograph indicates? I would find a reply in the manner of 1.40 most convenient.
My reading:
12.32
